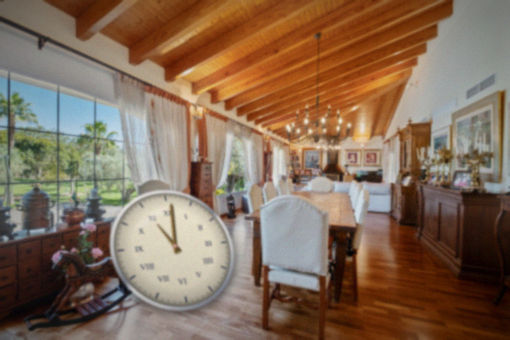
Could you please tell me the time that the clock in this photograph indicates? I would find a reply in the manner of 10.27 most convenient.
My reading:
11.01
